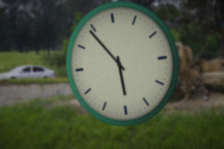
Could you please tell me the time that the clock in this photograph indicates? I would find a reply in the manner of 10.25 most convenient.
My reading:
5.54
